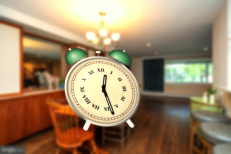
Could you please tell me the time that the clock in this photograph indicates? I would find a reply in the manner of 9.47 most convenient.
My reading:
12.28
